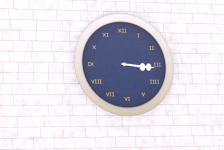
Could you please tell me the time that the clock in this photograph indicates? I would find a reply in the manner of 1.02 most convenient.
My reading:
3.16
